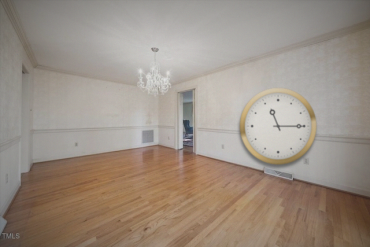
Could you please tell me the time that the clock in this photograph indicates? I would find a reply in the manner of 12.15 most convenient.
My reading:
11.15
